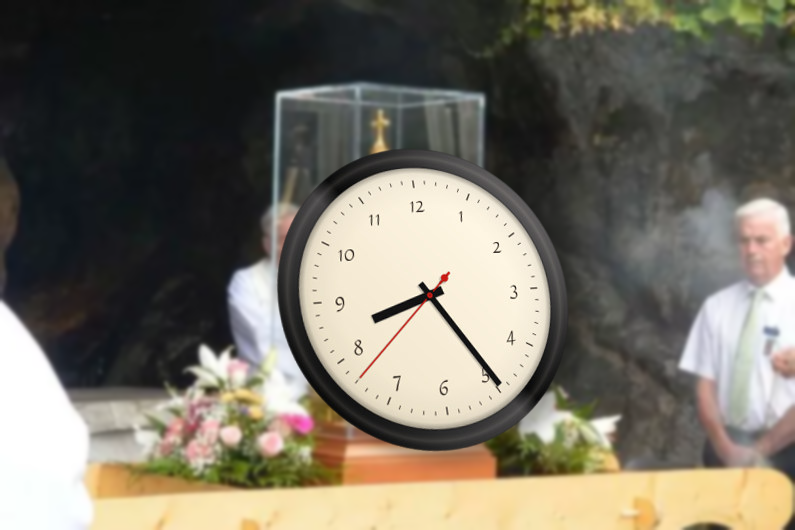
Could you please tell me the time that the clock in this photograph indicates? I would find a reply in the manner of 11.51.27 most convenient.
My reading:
8.24.38
